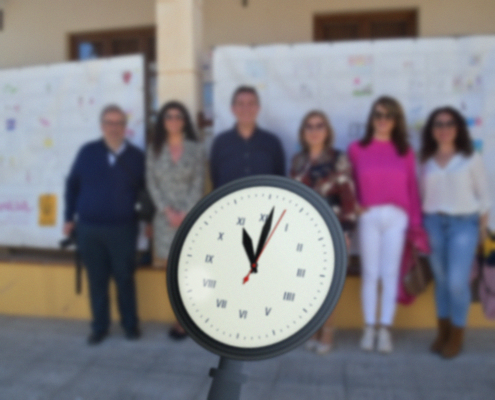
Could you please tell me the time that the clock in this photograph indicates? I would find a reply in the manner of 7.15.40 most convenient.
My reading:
11.01.03
